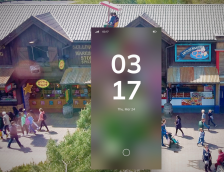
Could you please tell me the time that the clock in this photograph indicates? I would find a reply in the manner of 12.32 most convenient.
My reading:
3.17
